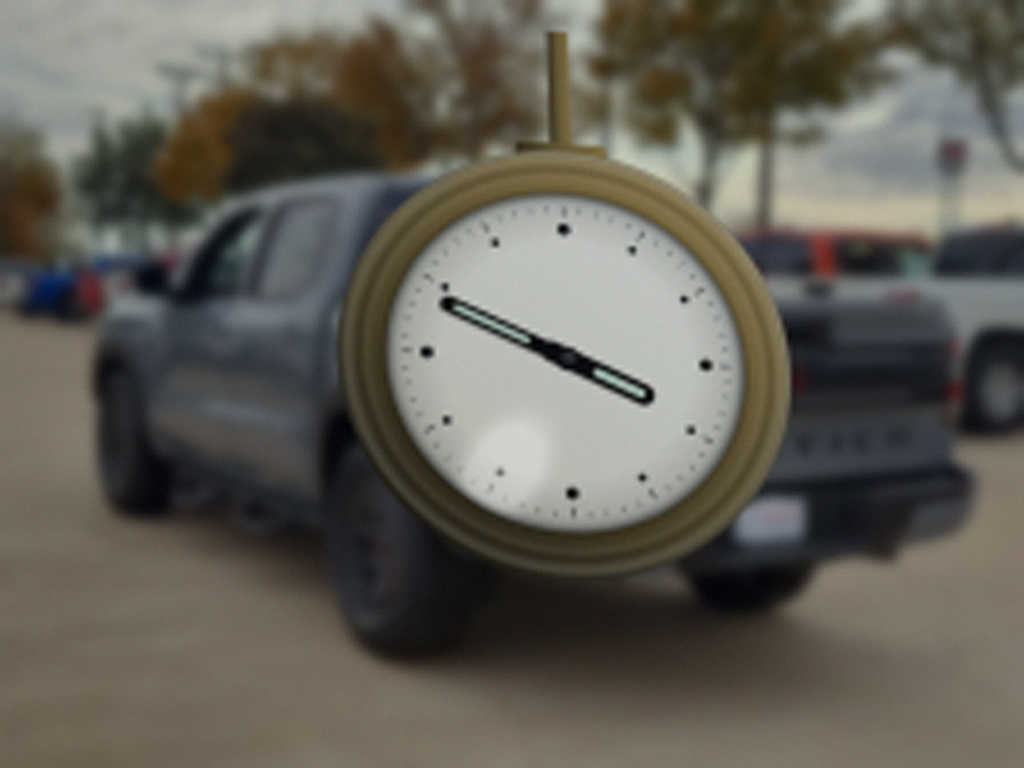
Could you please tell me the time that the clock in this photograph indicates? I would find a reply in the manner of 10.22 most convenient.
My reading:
3.49
